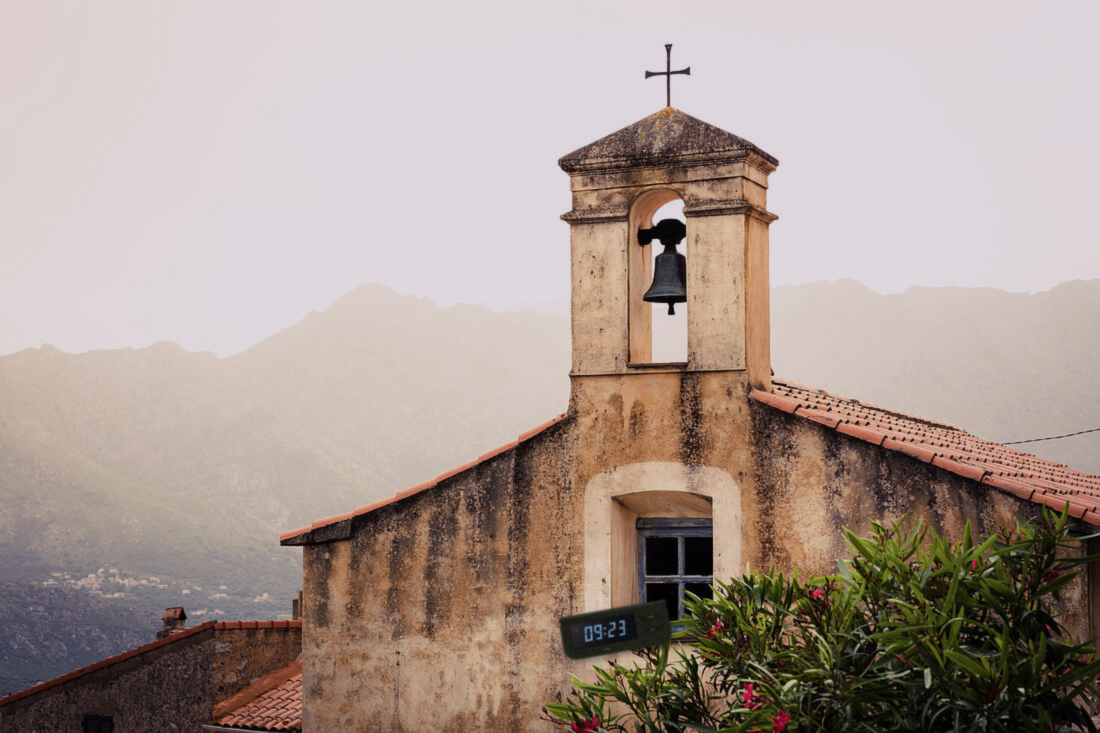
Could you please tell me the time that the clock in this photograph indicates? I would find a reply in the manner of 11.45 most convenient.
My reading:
9.23
